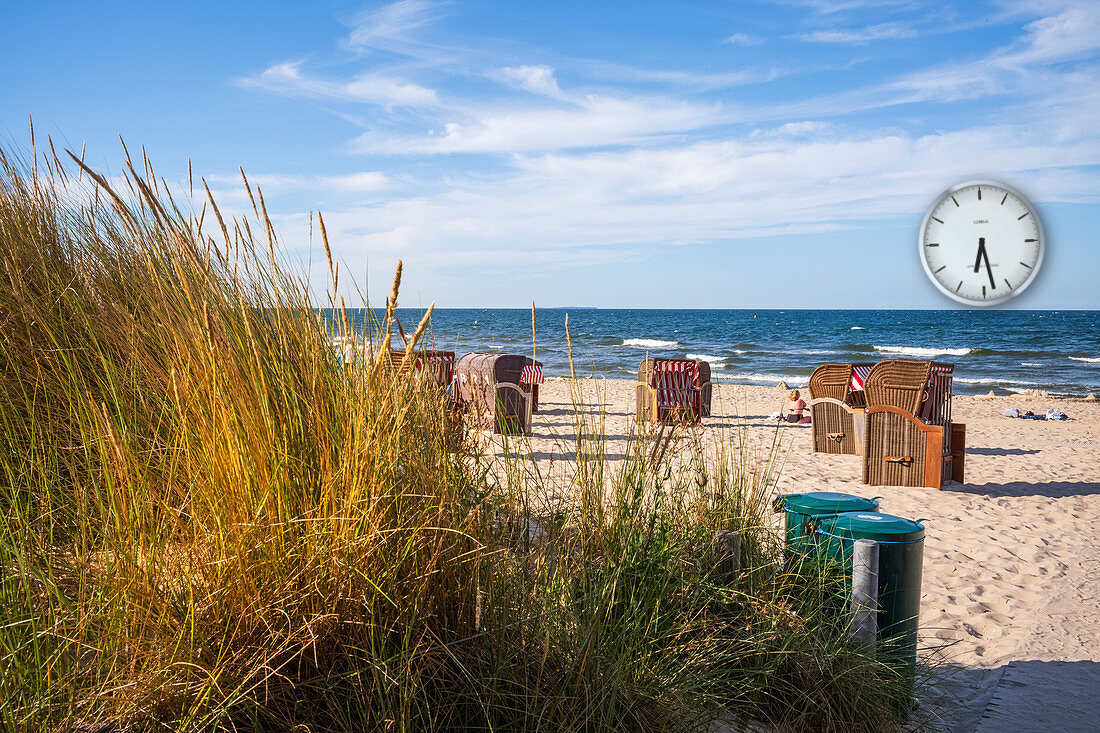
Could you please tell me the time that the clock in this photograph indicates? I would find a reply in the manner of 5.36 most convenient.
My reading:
6.28
